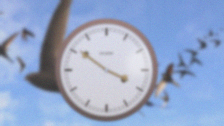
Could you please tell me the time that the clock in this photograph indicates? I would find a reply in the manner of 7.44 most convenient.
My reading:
3.51
